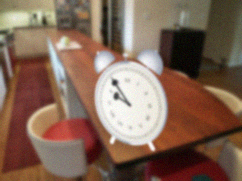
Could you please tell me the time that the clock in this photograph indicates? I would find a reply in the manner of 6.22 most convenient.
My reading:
9.54
